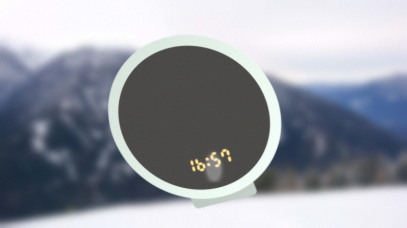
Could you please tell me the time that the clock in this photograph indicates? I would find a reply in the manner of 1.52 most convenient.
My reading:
16.57
